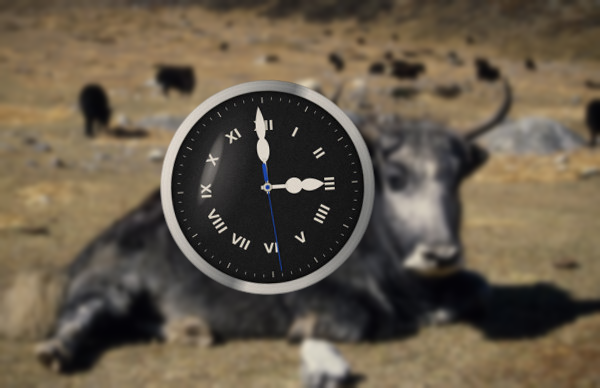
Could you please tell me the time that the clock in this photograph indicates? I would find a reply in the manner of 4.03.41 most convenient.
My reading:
2.59.29
